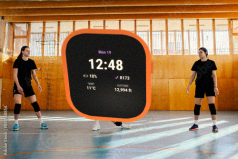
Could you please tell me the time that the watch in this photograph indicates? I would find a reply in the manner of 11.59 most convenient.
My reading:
12.48
